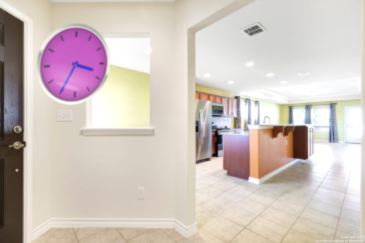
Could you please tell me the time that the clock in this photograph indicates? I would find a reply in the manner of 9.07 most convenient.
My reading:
3.35
